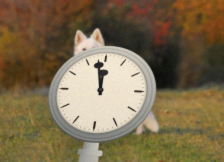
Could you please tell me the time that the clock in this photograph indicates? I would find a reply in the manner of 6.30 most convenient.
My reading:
11.58
